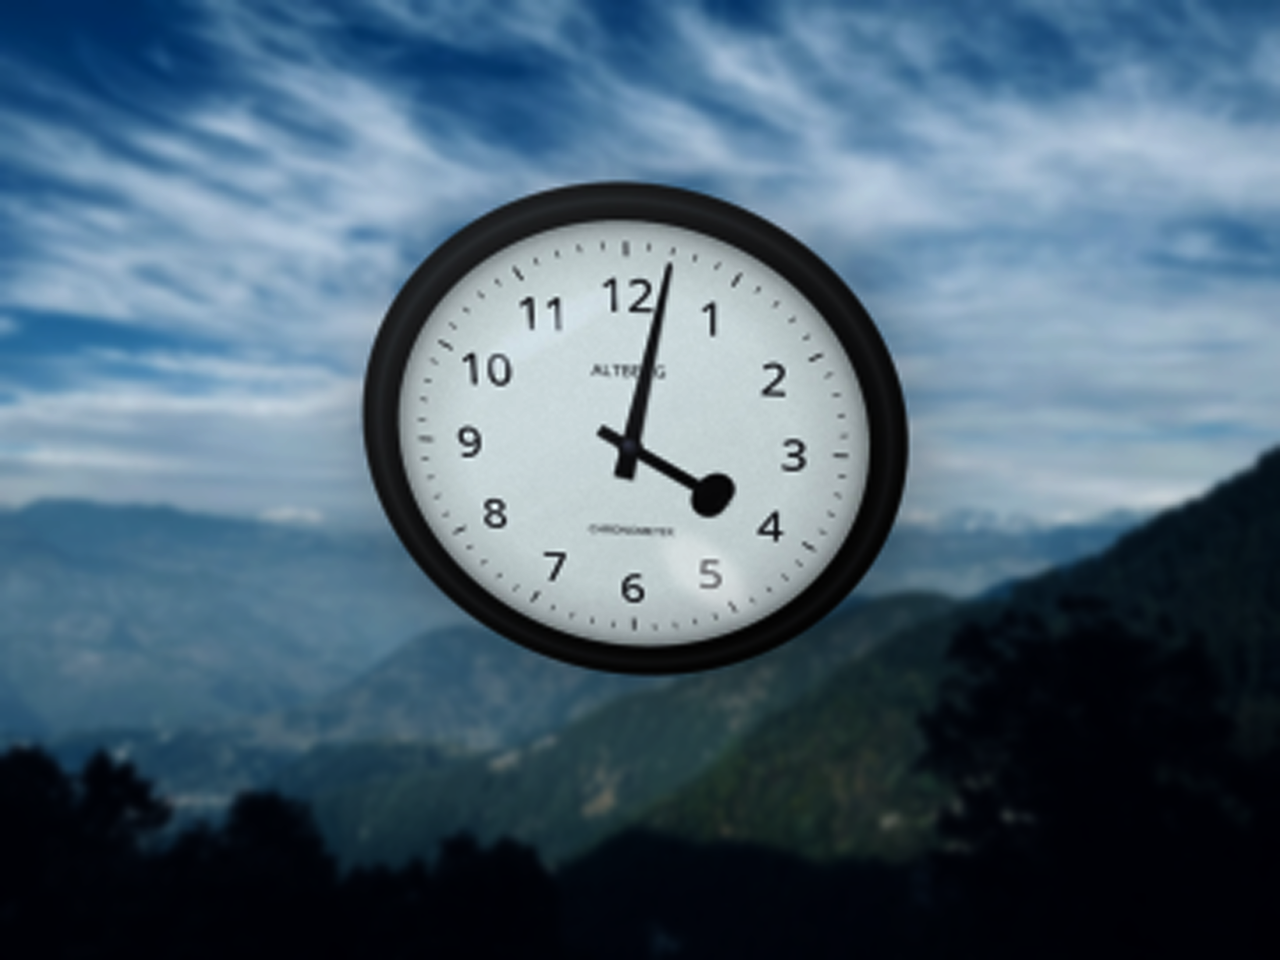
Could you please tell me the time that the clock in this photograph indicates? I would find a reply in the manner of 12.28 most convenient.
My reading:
4.02
